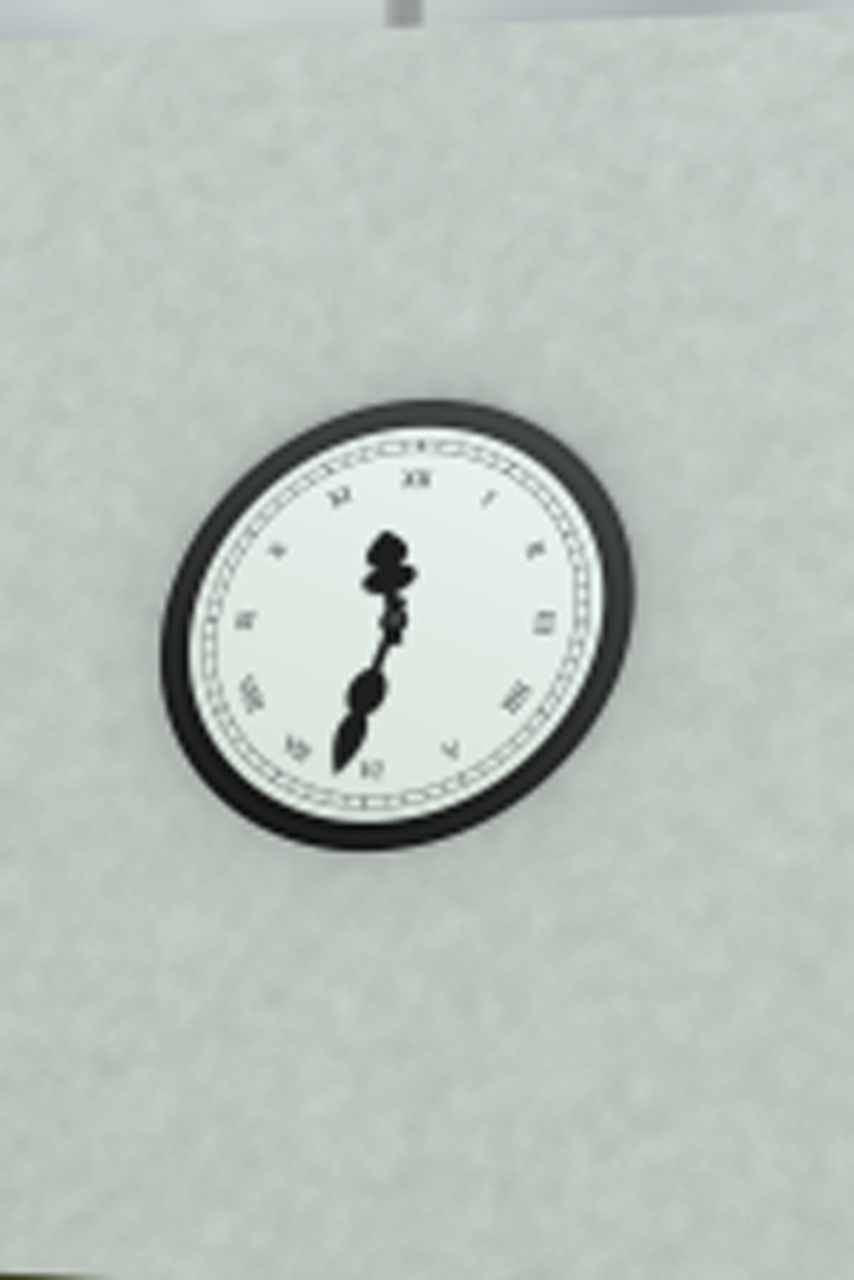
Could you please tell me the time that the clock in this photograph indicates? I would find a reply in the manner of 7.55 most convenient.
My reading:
11.32
